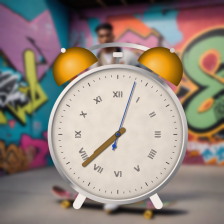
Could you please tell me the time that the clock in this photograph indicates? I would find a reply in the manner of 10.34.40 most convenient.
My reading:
7.38.03
